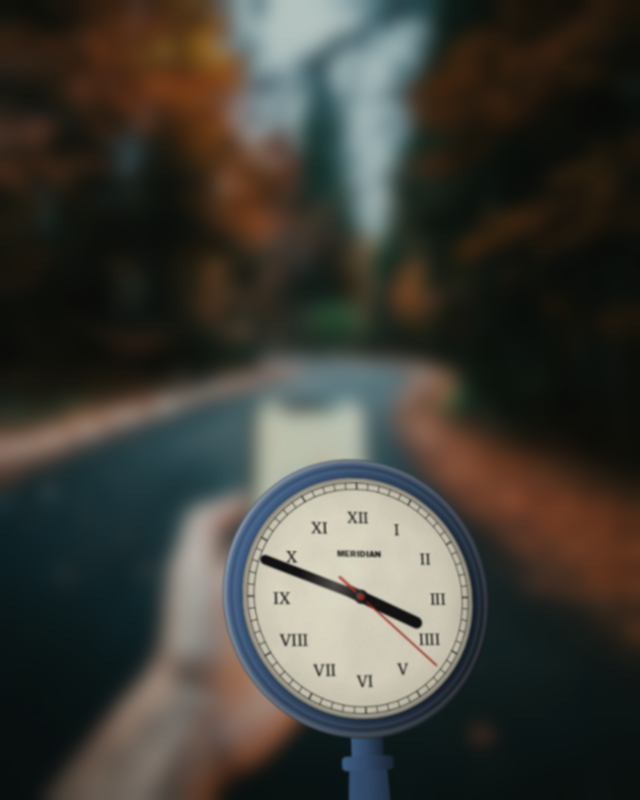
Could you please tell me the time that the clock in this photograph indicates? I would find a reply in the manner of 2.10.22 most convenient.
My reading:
3.48.22
